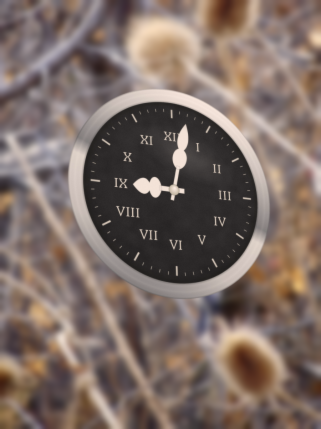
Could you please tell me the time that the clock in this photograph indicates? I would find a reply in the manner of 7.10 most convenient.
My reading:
9.02
